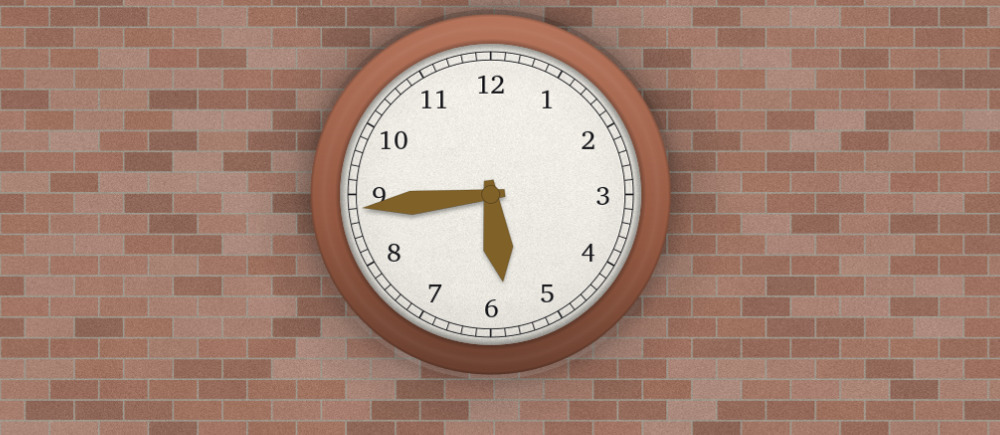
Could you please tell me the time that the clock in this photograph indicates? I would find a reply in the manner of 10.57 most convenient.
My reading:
5.44
